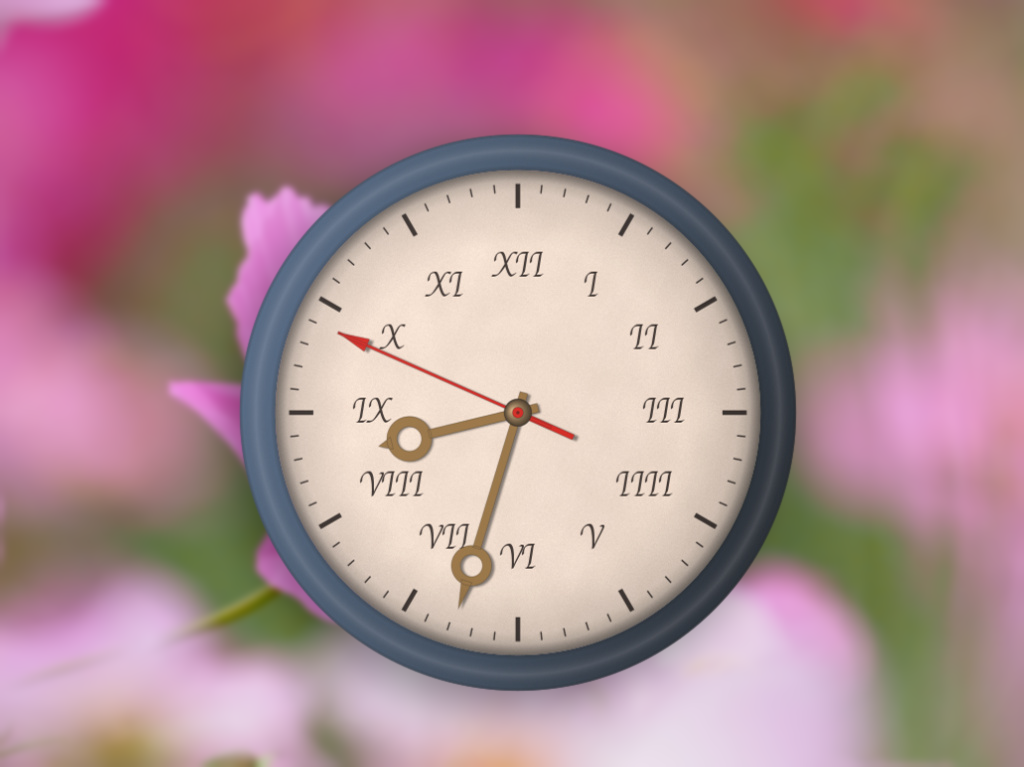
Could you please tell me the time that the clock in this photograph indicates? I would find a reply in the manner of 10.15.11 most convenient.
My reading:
8.32.49
